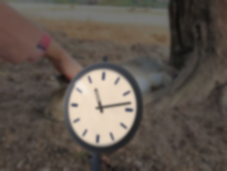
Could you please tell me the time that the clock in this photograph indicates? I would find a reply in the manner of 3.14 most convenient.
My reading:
11.13
